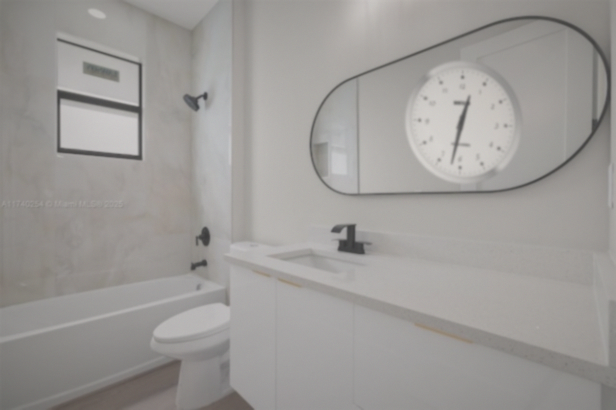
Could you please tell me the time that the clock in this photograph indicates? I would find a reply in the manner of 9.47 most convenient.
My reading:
12.32
